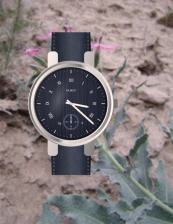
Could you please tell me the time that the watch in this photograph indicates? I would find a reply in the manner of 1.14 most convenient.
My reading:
3.22
